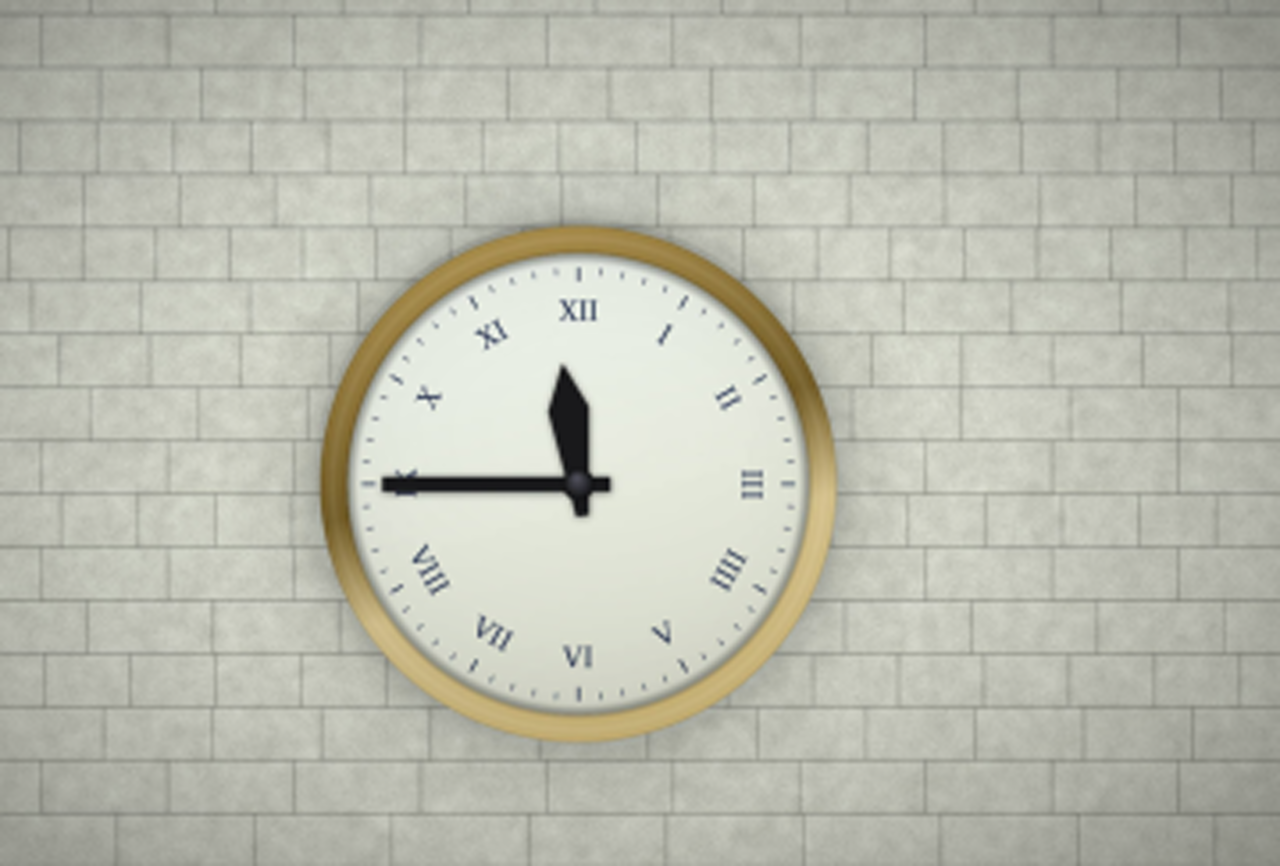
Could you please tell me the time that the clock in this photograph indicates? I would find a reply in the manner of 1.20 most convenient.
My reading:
11.45
